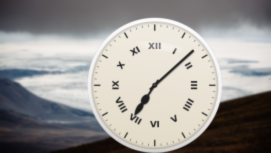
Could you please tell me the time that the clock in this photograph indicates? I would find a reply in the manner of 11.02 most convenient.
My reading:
7.08
